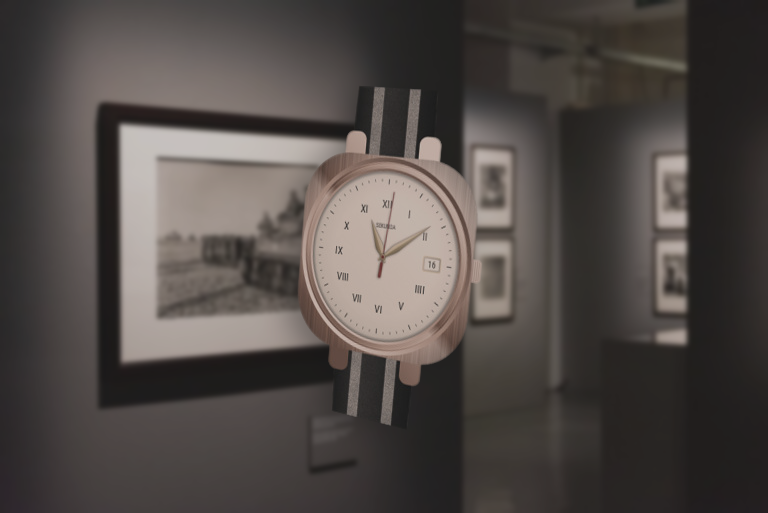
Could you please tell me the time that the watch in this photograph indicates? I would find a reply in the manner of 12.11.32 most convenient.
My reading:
11.09.01
